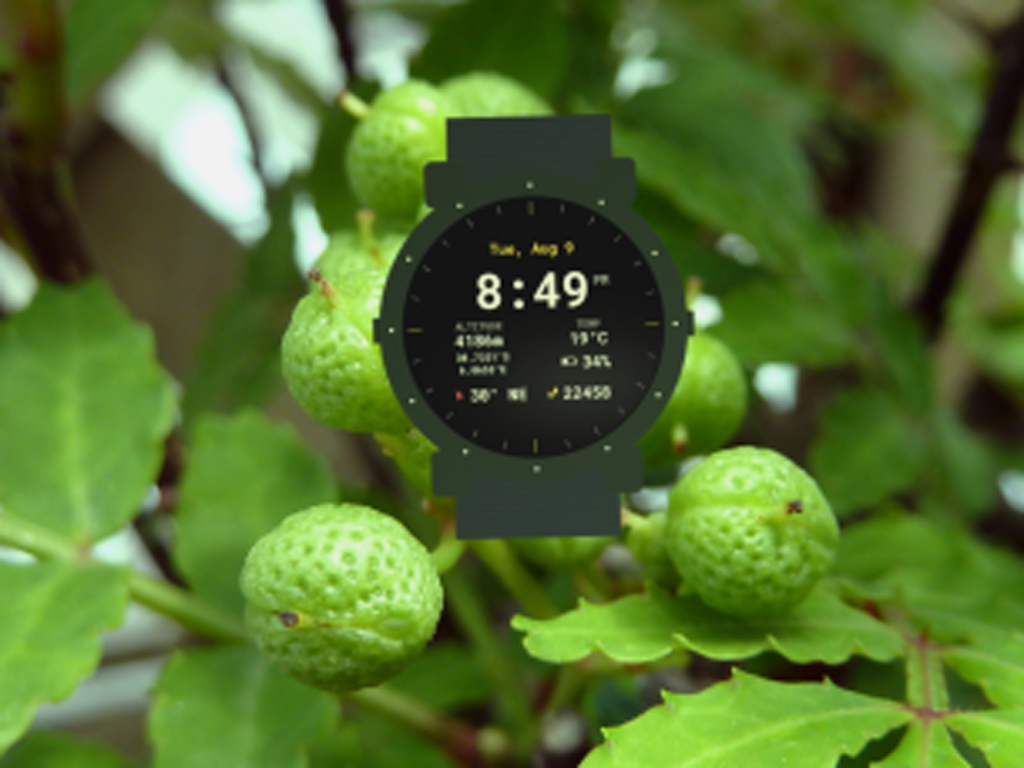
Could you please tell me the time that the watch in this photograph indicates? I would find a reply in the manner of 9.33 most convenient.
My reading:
8.49
